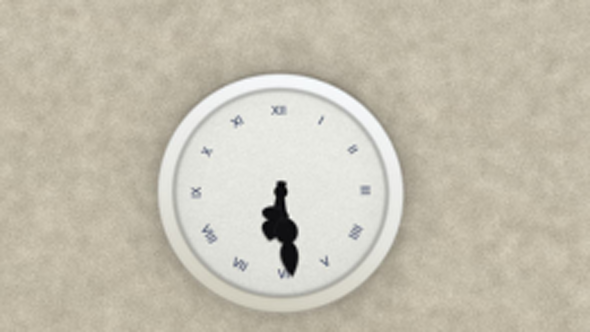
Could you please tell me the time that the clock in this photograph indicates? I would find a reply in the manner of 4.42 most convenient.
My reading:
6.29
